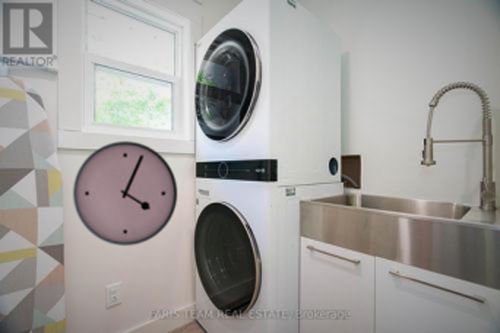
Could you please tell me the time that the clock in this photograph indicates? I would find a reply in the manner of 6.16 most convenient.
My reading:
4.04
